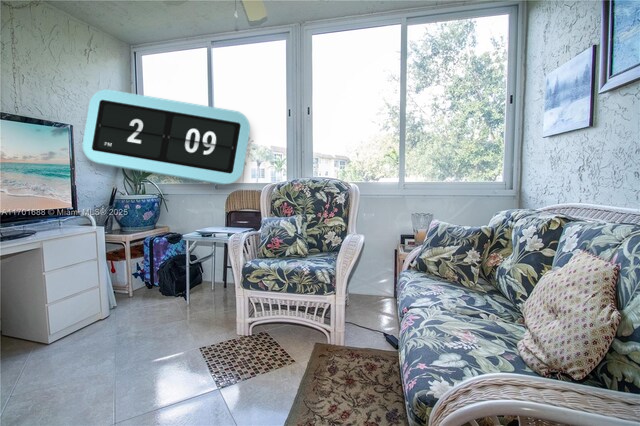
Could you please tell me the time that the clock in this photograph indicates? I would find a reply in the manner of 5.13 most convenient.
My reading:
2.09
